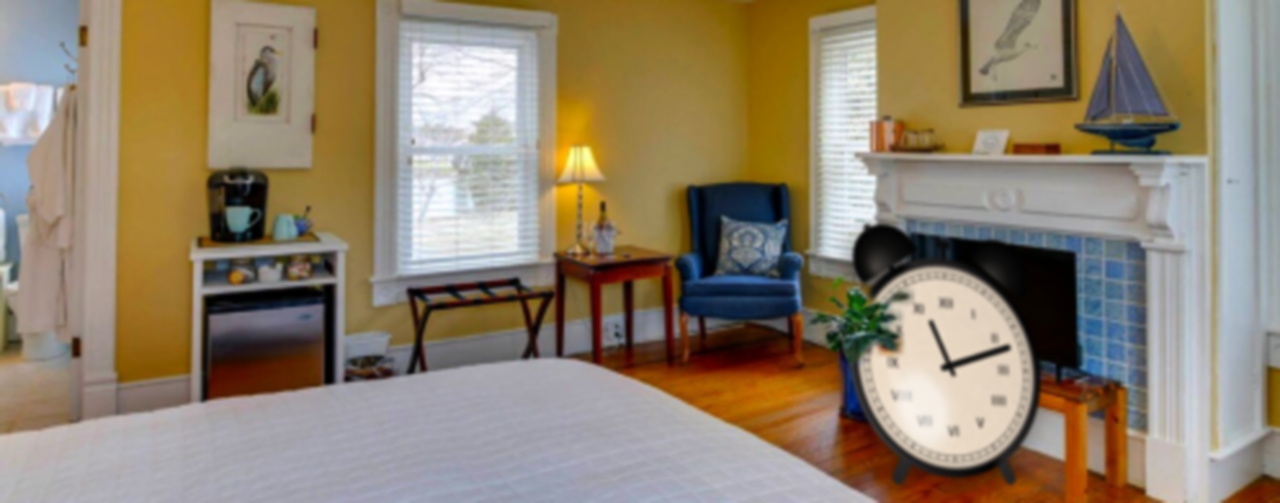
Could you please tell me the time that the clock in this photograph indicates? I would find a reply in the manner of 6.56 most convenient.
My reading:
11.12
